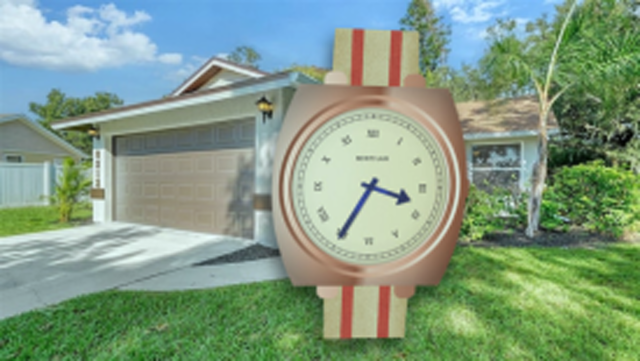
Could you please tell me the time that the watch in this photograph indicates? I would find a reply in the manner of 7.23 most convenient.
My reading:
3.35
